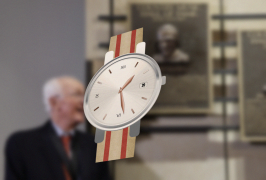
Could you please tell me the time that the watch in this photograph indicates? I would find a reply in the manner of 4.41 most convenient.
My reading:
1.28
